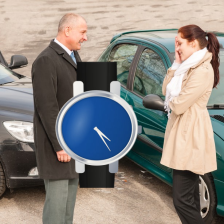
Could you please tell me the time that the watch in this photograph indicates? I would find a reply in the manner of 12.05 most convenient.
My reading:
4.25
